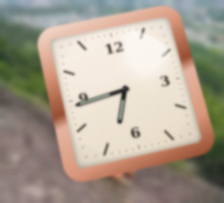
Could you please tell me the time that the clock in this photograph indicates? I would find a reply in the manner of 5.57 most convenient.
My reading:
6.44
